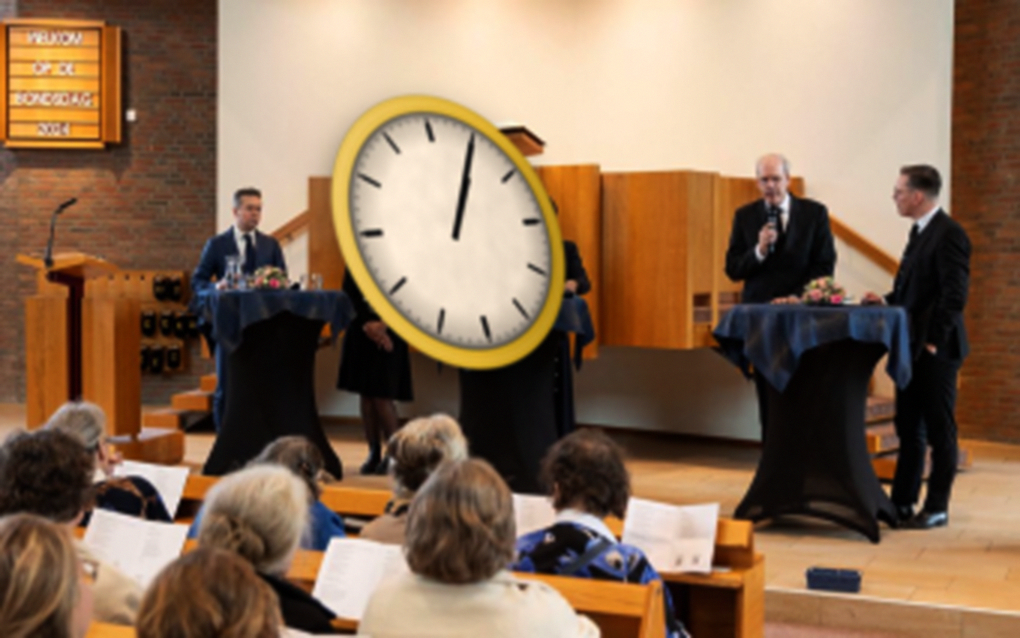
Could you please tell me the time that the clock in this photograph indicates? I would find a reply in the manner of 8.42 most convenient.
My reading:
1.05
